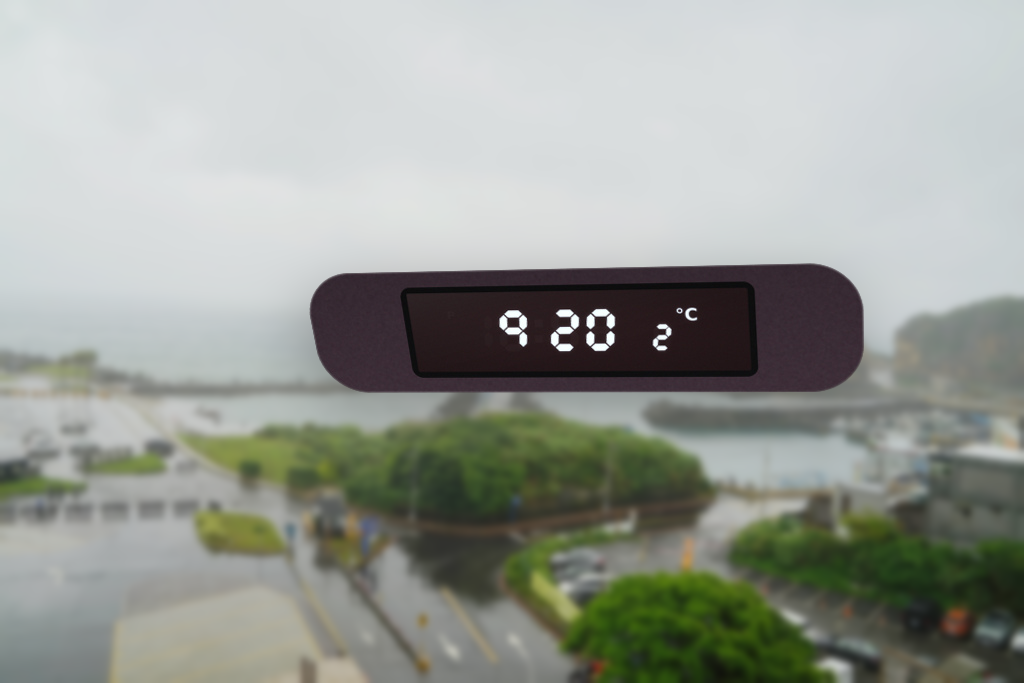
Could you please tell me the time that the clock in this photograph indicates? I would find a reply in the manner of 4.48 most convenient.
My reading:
9.20
